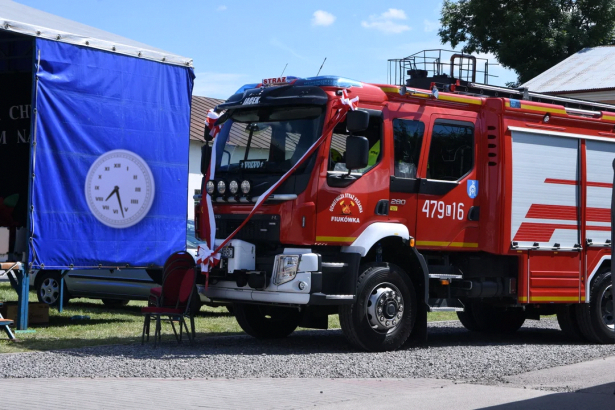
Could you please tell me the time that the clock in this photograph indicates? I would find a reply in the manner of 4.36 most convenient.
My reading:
7.27
